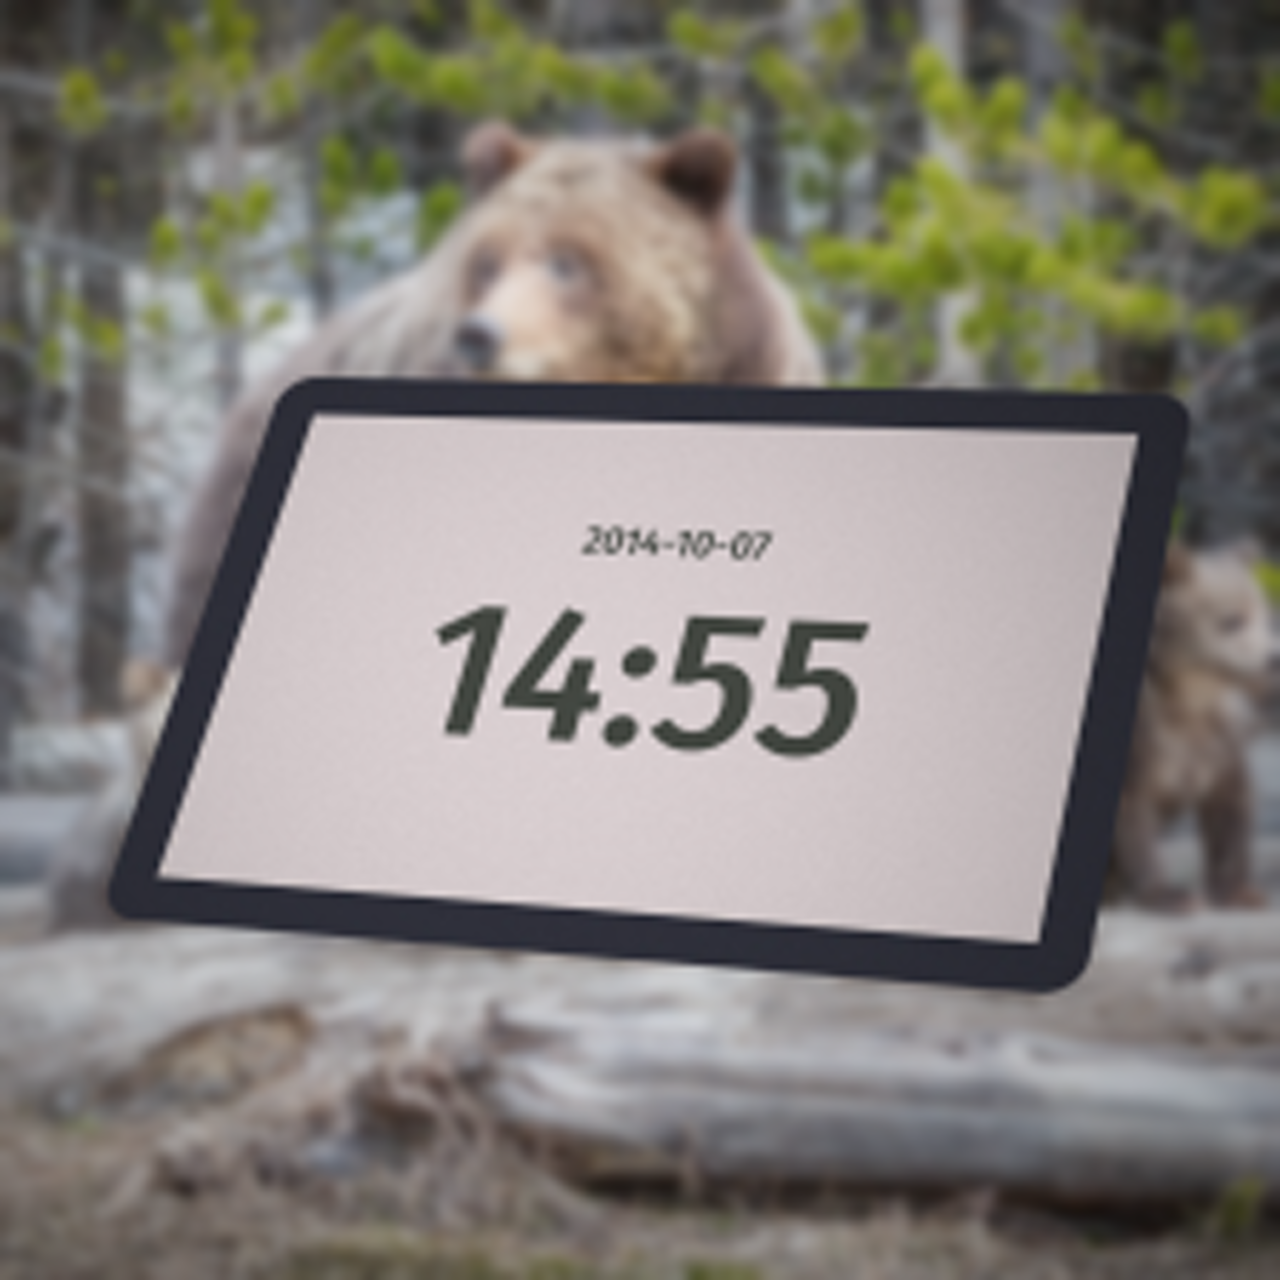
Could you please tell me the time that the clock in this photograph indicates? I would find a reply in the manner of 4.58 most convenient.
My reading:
14.55
